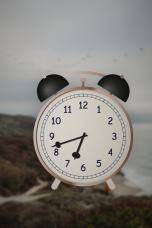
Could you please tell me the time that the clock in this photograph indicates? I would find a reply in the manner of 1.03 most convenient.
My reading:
6.42
